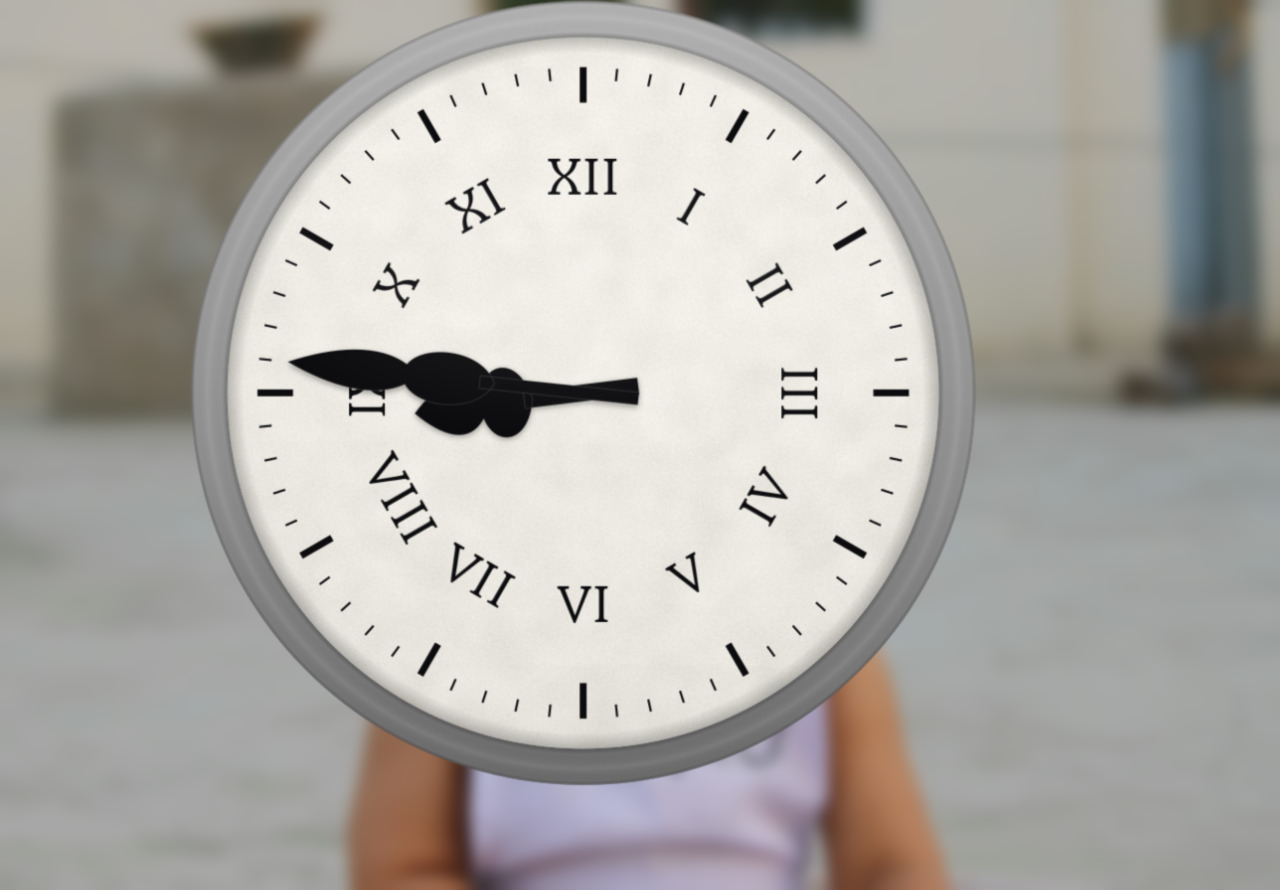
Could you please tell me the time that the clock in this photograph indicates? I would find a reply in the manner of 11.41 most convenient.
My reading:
8.46
